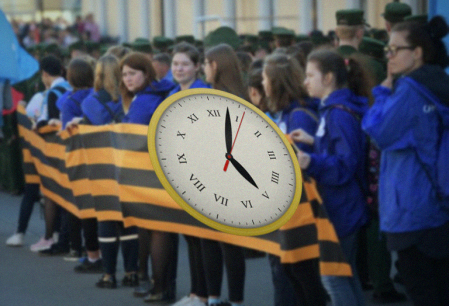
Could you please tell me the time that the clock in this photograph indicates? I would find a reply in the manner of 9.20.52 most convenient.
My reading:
5.03.06
